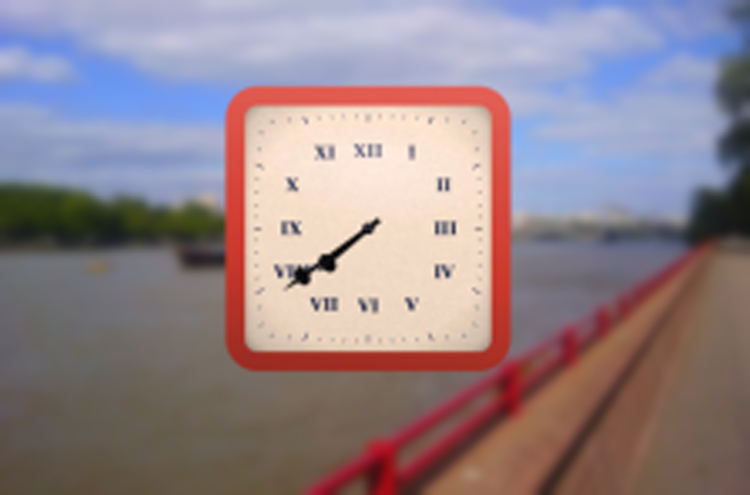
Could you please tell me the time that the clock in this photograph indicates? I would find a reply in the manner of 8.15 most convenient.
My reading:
7.39
